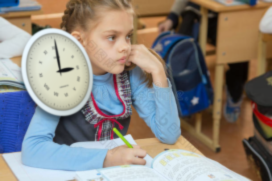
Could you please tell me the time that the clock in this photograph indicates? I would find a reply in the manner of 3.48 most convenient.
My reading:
3.01
